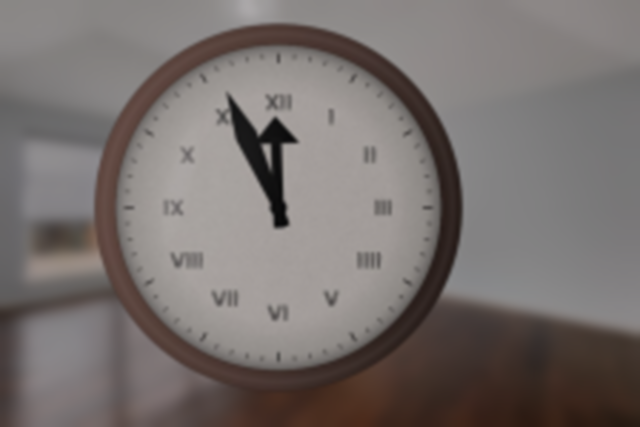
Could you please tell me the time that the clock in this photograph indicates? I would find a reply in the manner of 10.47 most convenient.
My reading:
11.56
